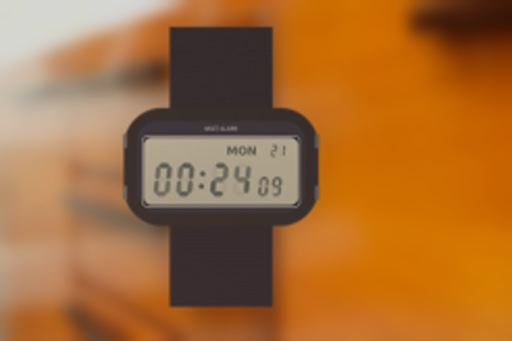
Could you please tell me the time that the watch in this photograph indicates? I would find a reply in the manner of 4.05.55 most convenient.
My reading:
0.24.09
